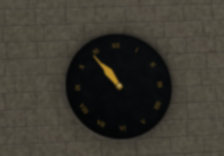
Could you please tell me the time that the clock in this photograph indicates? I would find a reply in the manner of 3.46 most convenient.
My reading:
10.54
